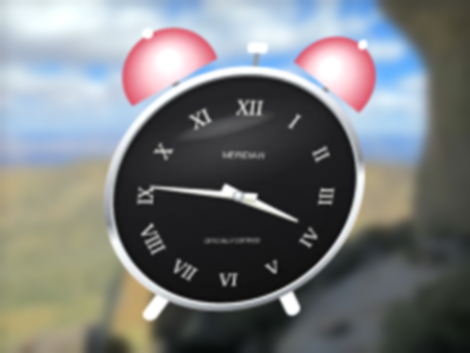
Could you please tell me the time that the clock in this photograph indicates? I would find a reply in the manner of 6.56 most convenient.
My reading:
3.46
